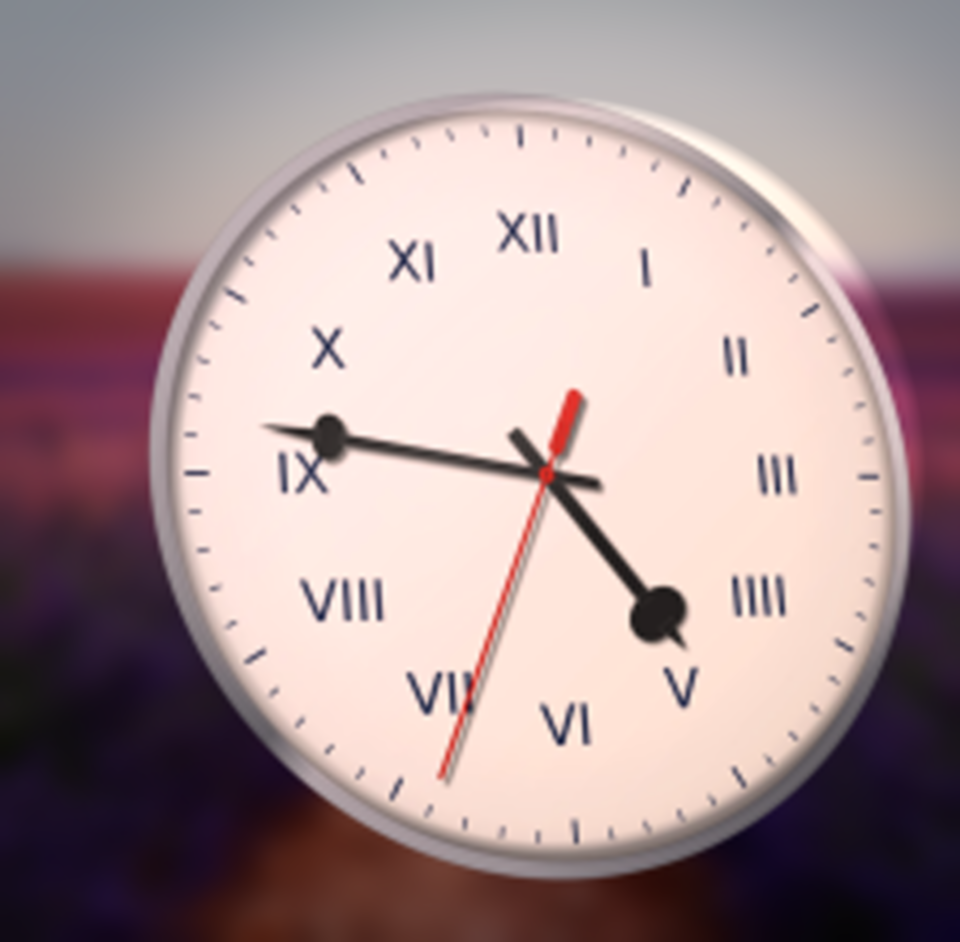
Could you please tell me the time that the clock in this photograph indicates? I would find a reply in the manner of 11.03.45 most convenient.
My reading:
4.46.34
